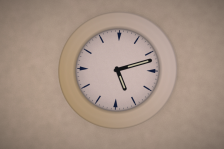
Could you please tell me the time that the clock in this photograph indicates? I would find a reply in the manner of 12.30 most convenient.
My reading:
5.12
